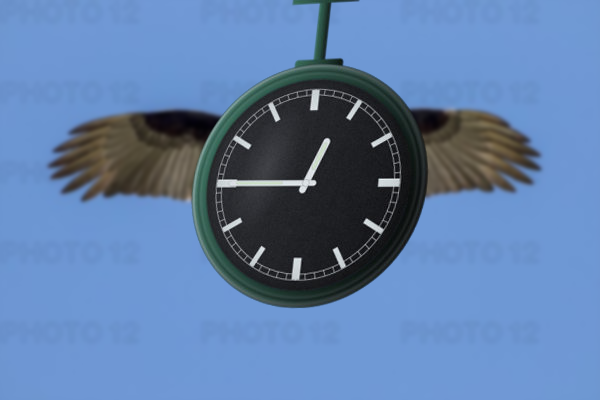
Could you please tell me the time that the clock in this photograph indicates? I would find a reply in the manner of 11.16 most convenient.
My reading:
12.45
